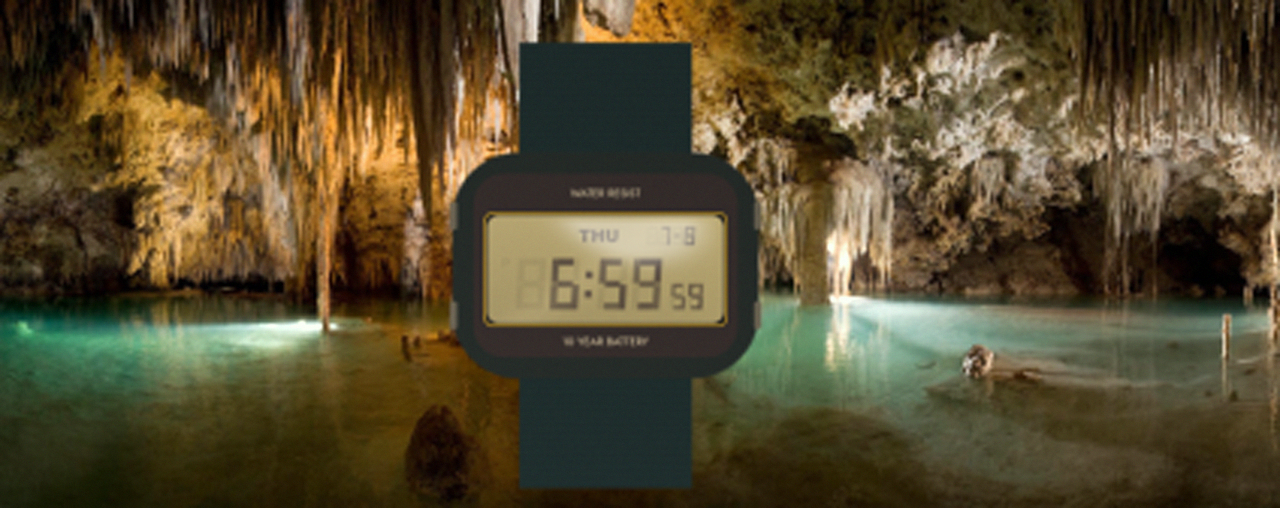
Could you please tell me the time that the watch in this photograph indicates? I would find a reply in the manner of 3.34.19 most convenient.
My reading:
6.59.59
